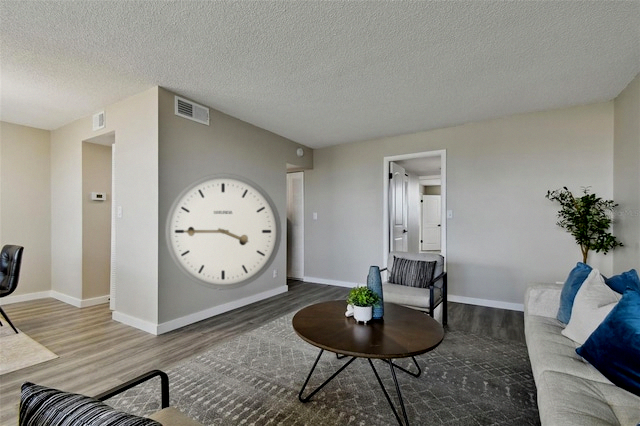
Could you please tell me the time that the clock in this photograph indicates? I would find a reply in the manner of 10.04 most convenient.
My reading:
3.45
